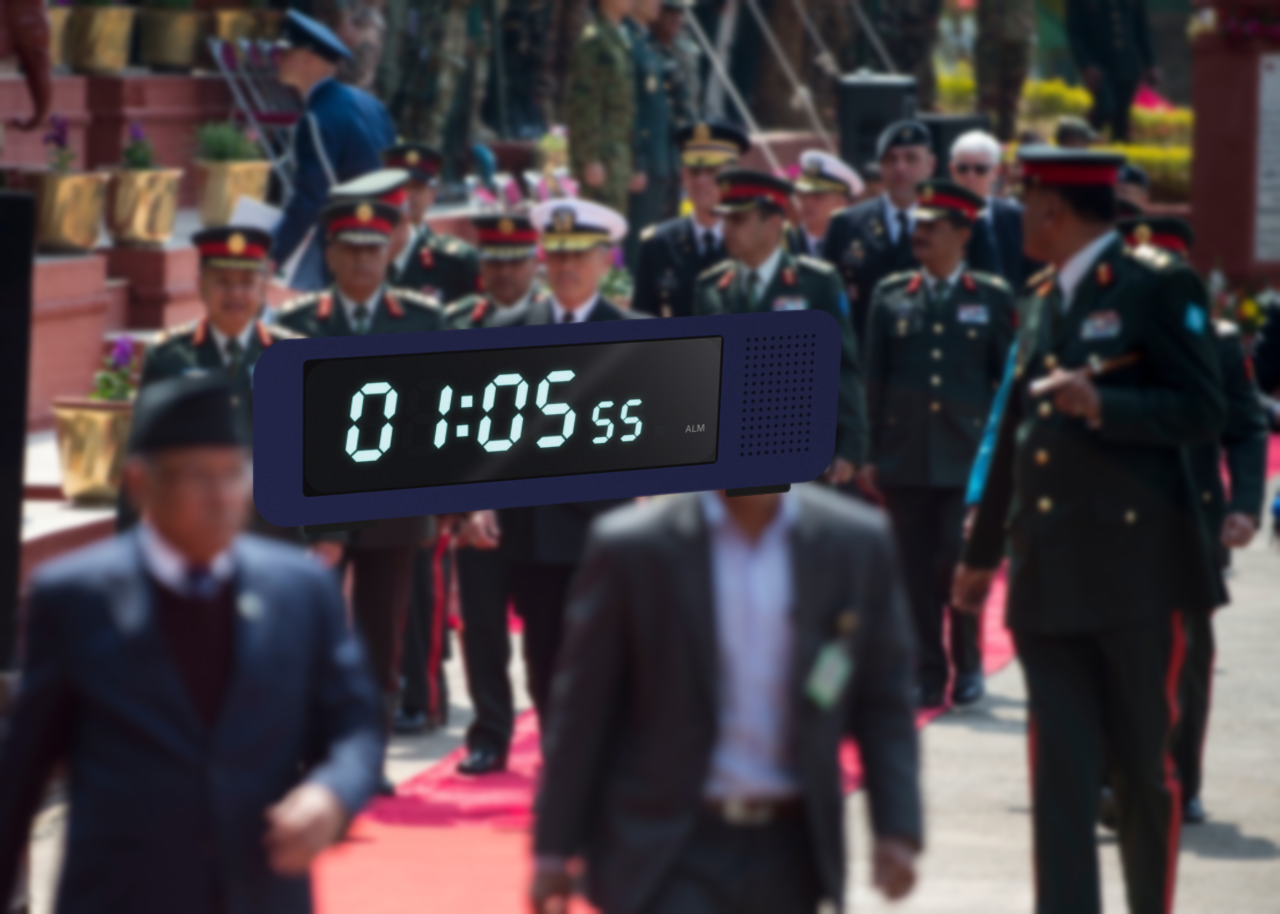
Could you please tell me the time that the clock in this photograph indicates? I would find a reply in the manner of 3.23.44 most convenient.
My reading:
1.05.55
